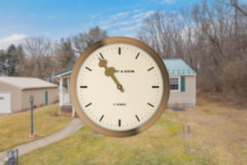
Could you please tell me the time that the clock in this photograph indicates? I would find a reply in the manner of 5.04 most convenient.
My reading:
10.54
